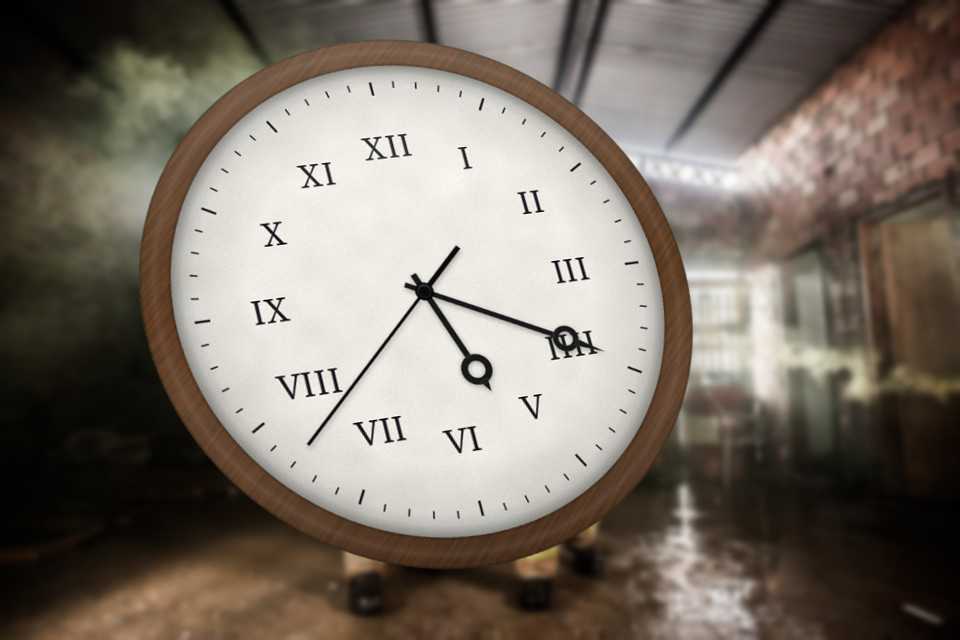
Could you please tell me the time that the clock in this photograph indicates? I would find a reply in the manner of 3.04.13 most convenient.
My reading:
5.19.38
